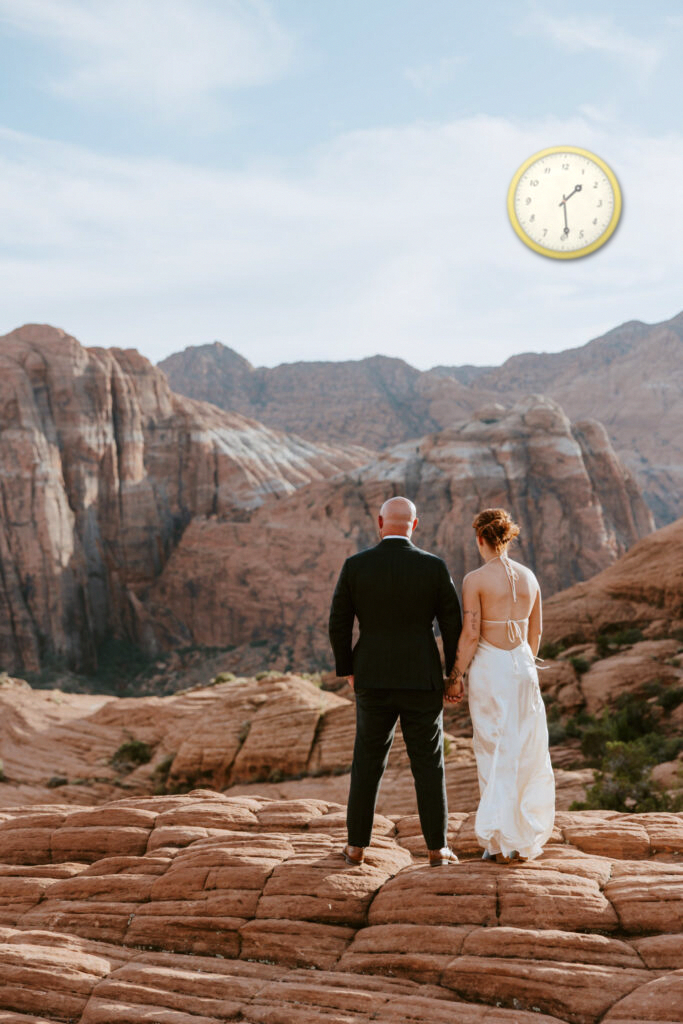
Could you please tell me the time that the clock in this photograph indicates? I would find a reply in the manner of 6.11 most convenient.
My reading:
1.29
